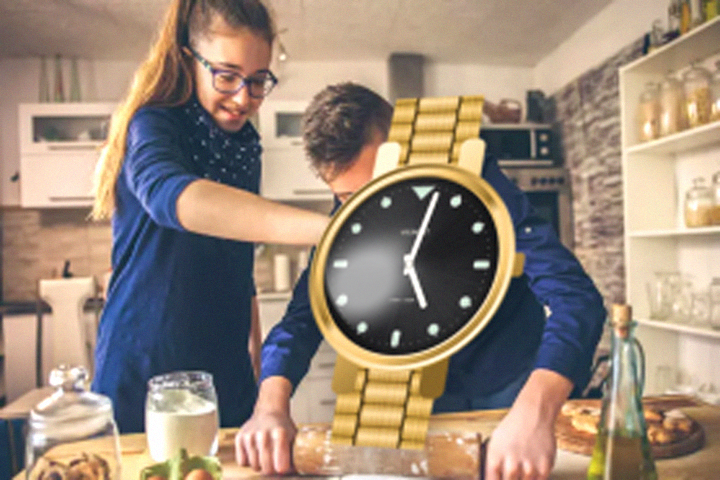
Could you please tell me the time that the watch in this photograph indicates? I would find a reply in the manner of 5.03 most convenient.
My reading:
5.02
